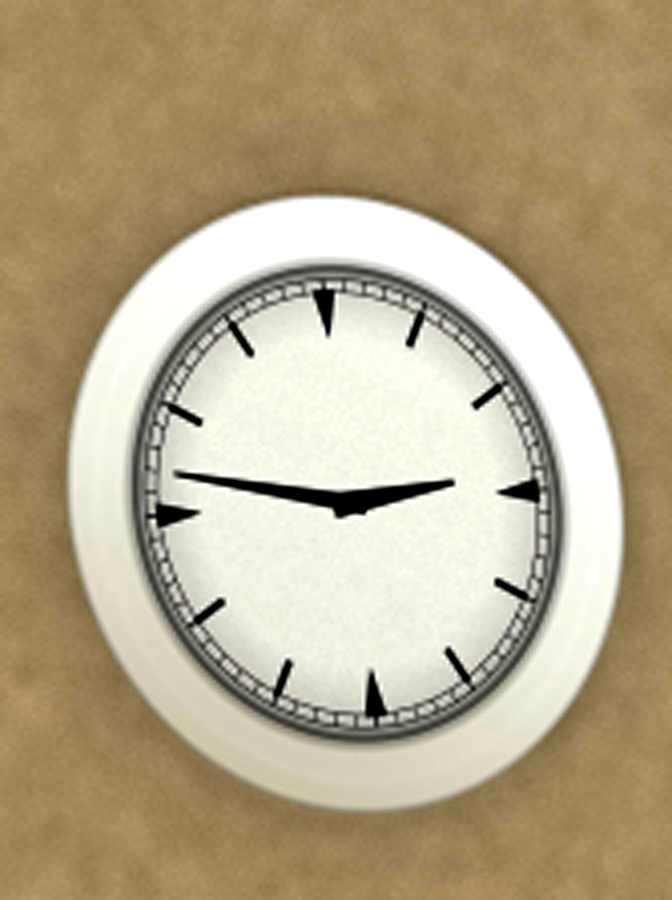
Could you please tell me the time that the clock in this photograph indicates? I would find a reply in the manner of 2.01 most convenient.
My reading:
2.47
